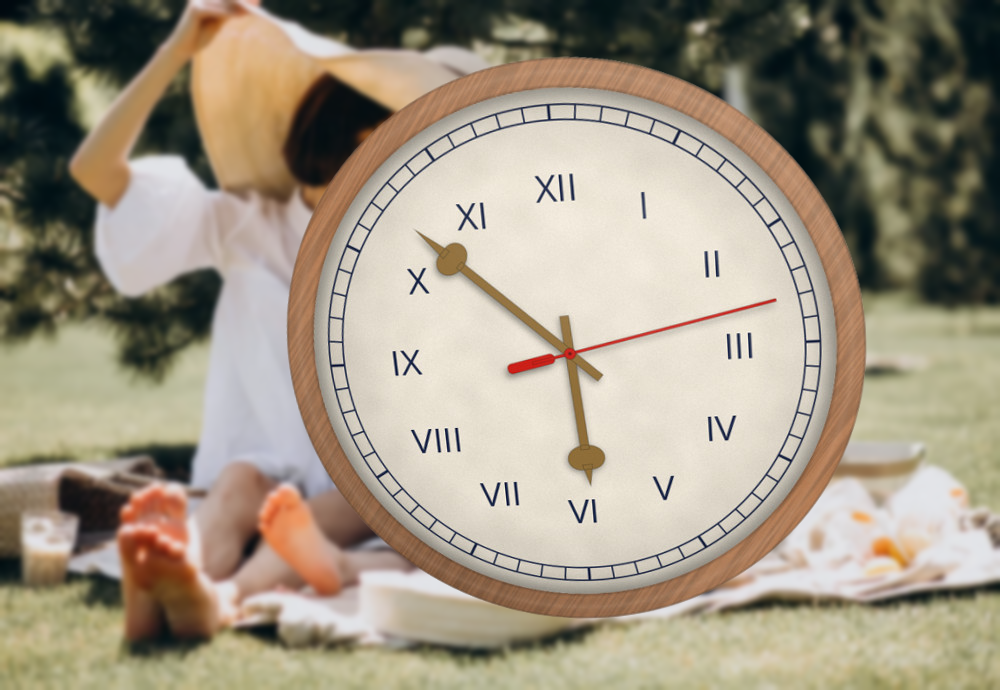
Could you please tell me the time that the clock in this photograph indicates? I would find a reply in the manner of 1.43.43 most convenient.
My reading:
5.52.13
